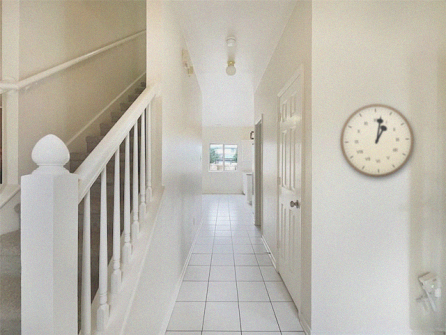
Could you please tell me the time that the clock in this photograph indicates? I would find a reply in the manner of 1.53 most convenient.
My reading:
1.02
